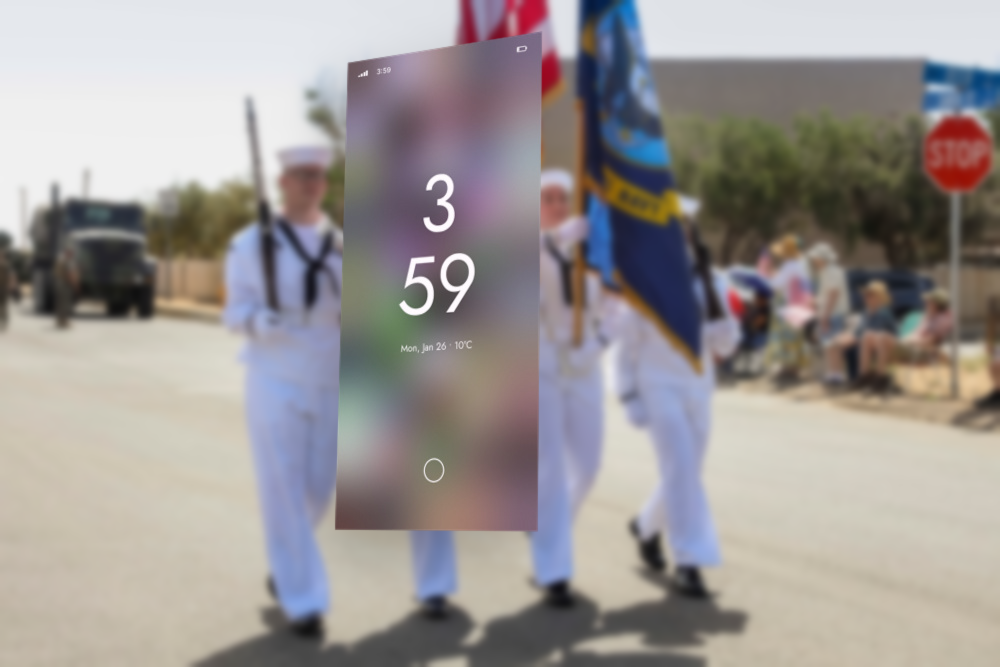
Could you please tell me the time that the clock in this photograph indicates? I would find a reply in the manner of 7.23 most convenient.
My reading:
3.59
